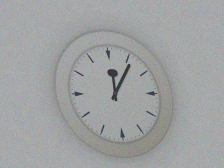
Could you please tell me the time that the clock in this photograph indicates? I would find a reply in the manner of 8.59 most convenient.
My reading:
12.06
